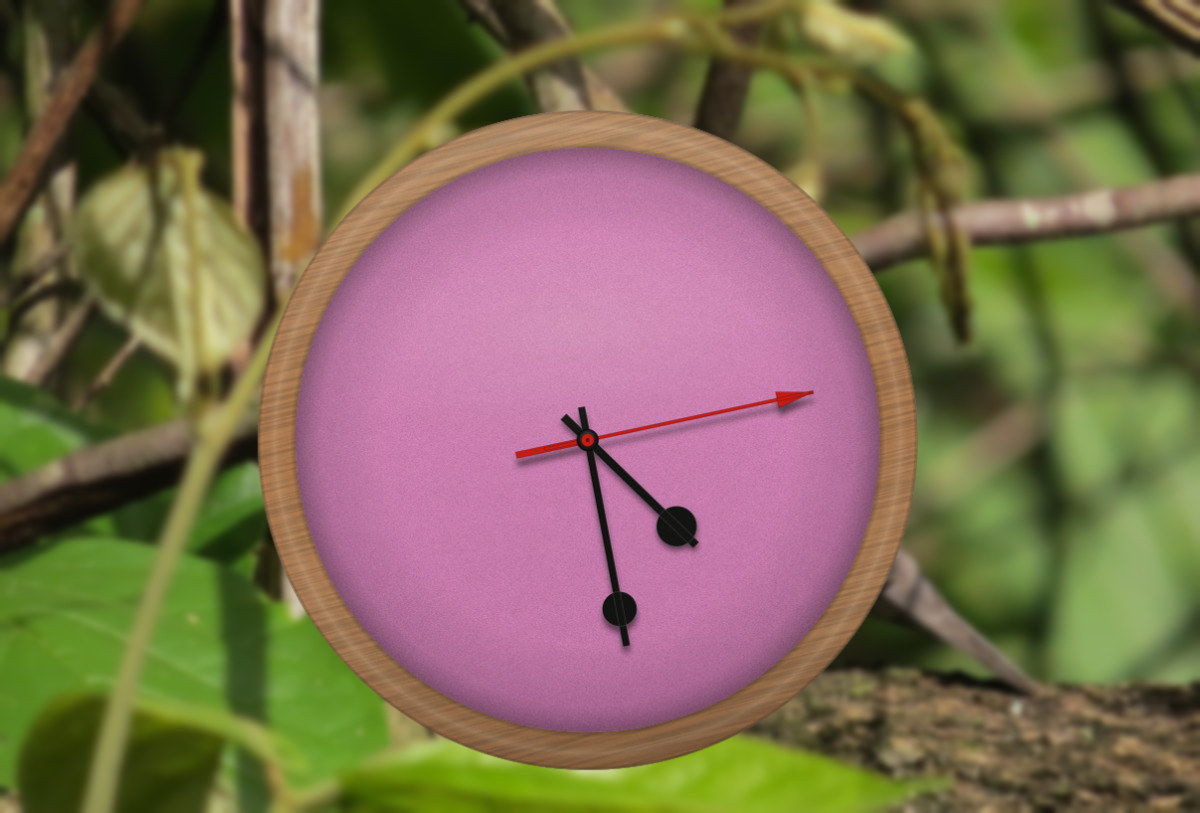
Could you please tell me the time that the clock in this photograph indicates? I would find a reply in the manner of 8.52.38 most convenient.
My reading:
4.28.13
